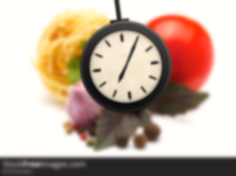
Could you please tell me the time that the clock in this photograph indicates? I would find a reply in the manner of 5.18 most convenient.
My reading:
7.05
